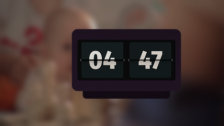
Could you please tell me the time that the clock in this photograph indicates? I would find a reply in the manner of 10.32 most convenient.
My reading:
4.47
